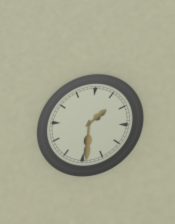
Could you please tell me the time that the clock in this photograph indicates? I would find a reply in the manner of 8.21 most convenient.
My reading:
1.29
